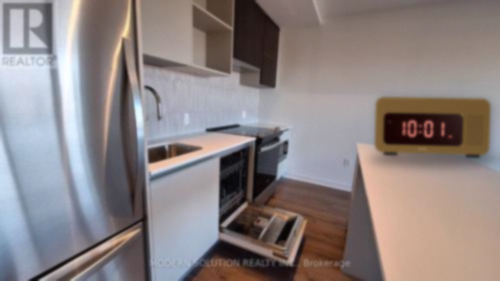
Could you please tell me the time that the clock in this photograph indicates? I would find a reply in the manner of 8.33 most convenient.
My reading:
10.01
